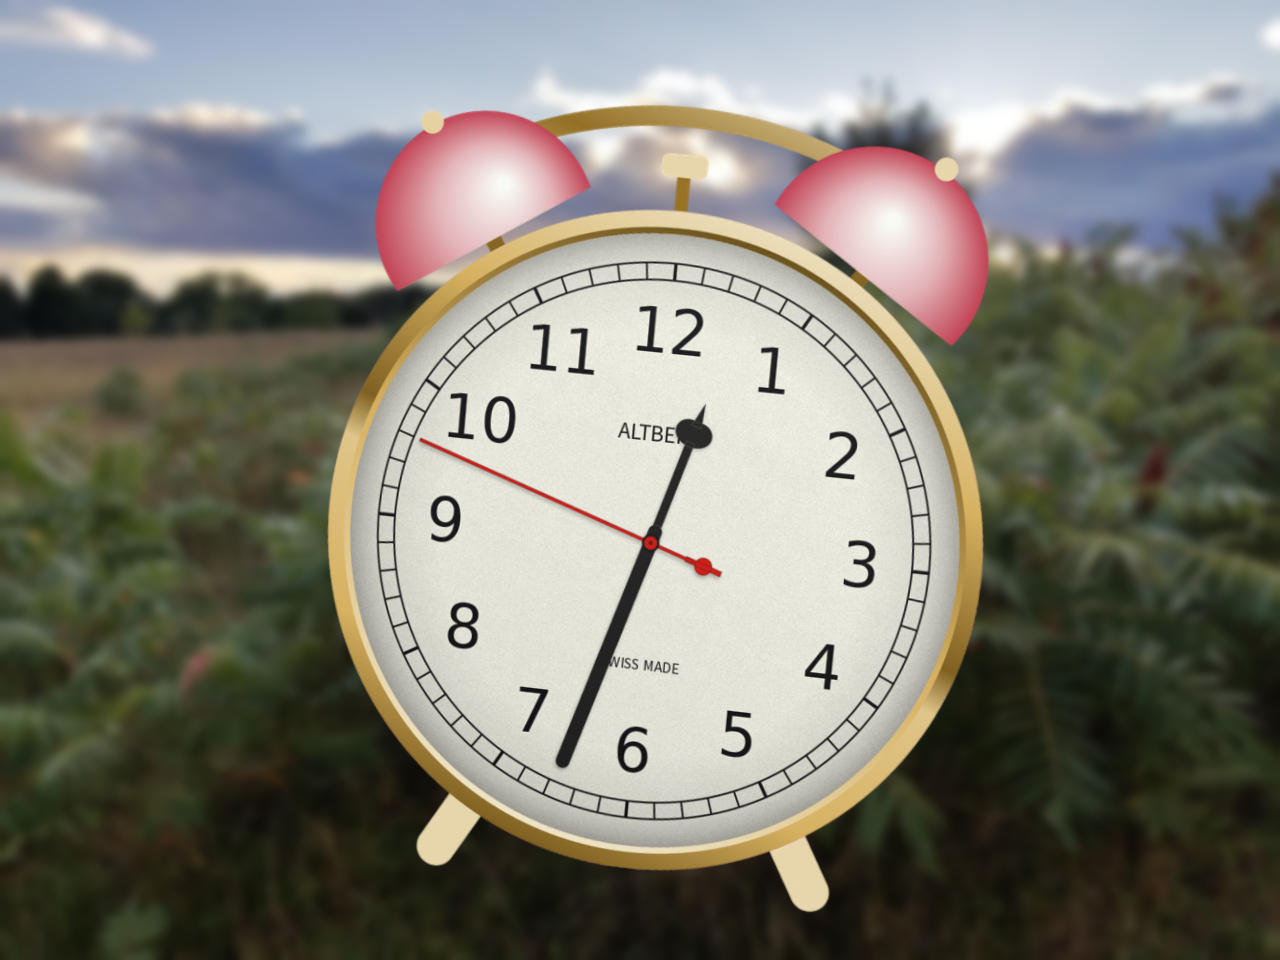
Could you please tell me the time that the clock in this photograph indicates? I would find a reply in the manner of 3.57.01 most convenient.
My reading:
12.32.48
